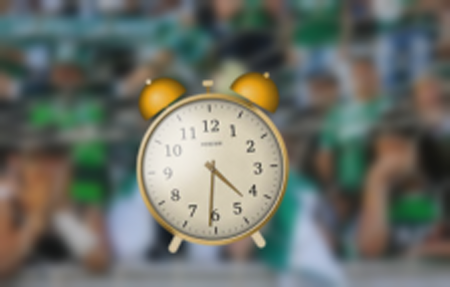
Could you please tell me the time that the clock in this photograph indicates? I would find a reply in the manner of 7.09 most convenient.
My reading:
4.31
